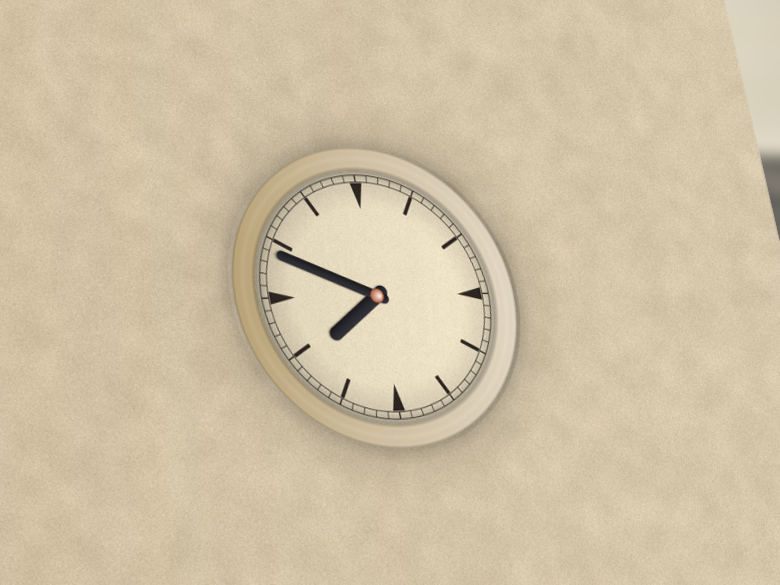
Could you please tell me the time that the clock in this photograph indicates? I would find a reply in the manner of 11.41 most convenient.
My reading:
7.49
